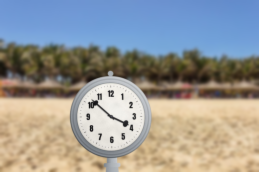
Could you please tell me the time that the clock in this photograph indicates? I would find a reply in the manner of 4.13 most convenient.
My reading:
3.52
